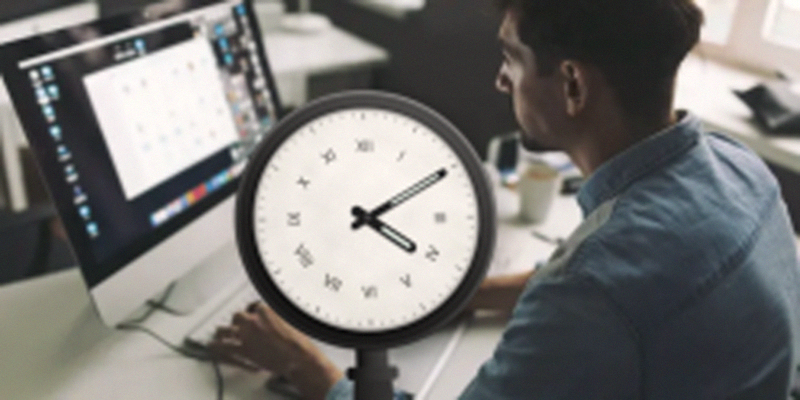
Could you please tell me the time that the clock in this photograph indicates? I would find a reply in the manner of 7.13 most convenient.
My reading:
4.10
